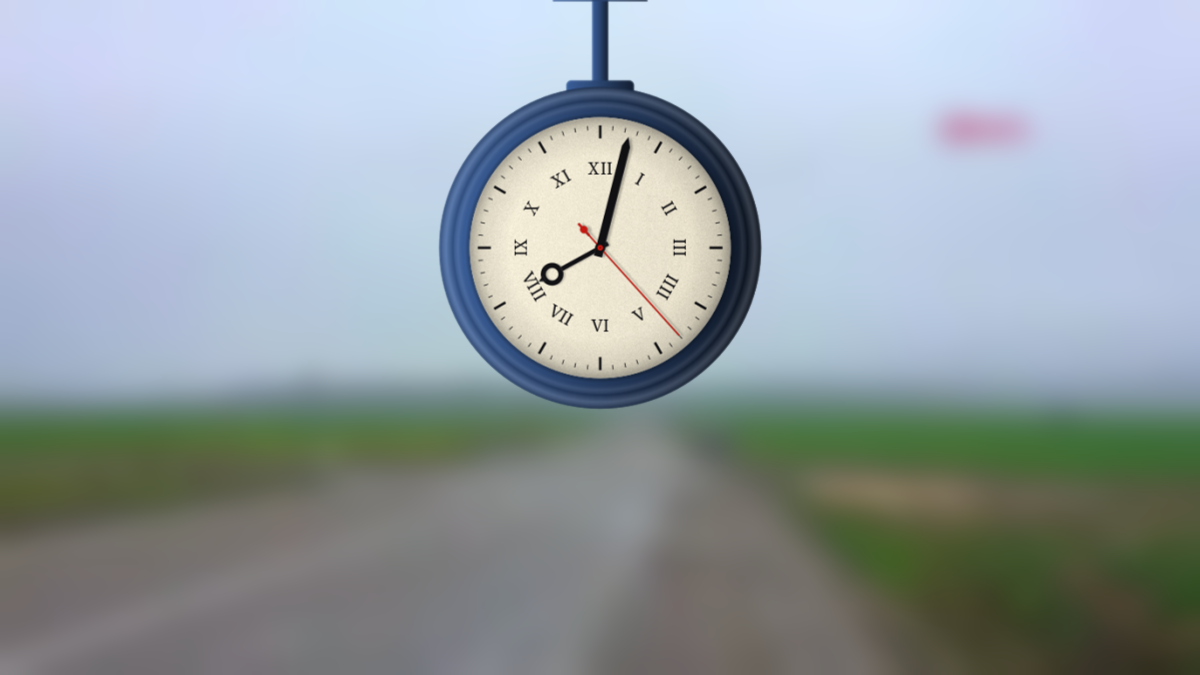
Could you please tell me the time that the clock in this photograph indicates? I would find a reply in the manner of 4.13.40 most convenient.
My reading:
8.02.23
